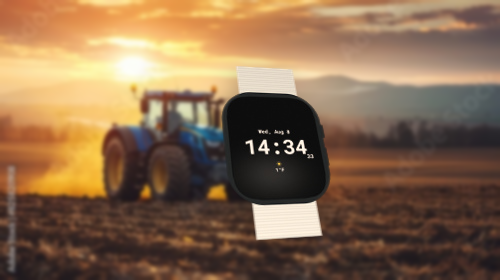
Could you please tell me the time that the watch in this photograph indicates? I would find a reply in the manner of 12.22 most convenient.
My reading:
14.34
